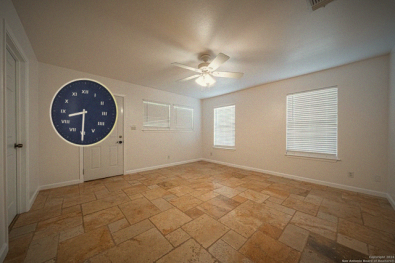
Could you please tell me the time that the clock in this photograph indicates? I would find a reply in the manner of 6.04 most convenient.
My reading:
8.30
